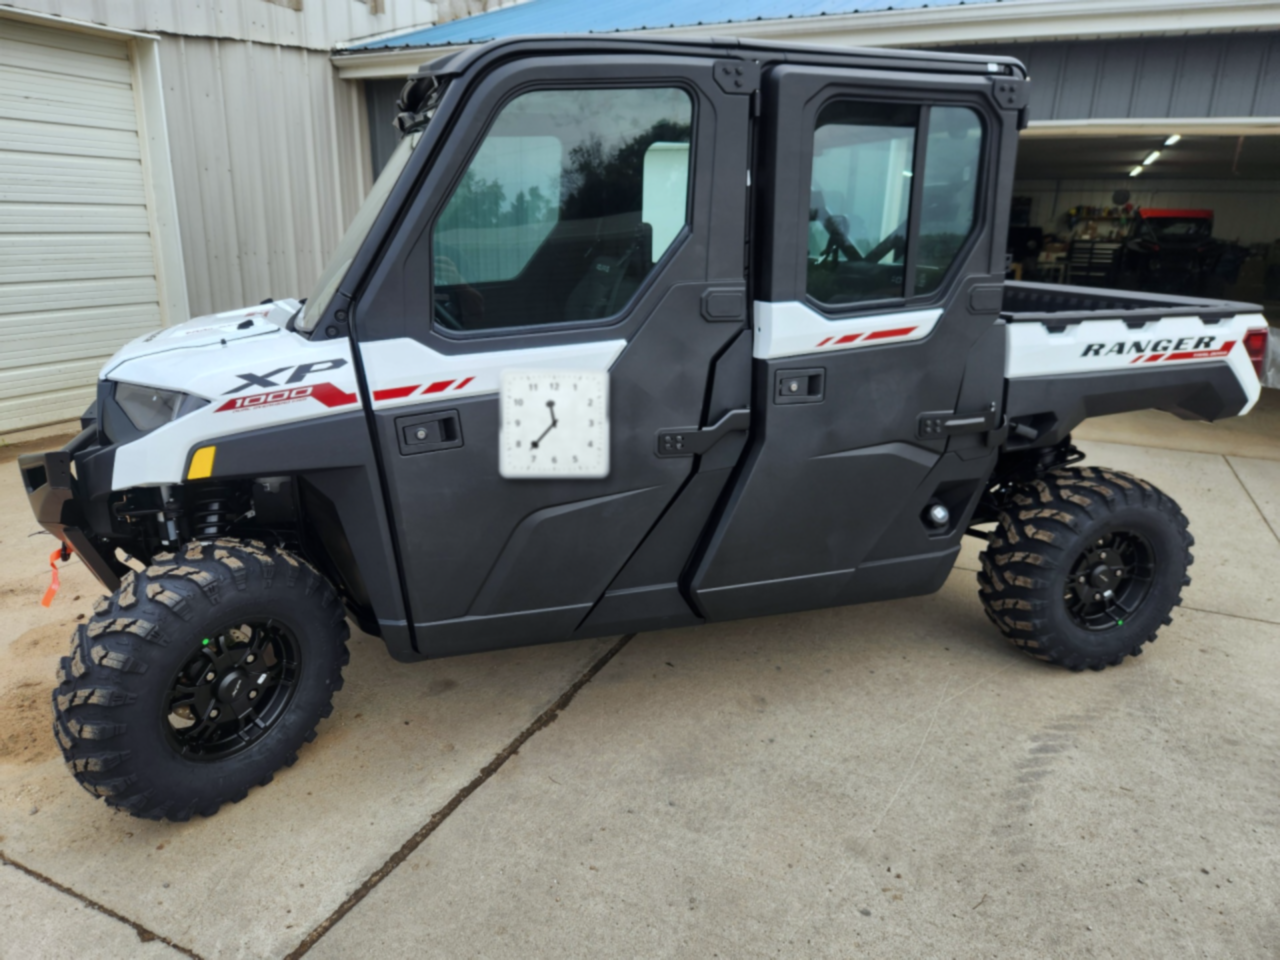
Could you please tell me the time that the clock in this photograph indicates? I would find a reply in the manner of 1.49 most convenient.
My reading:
11.37
